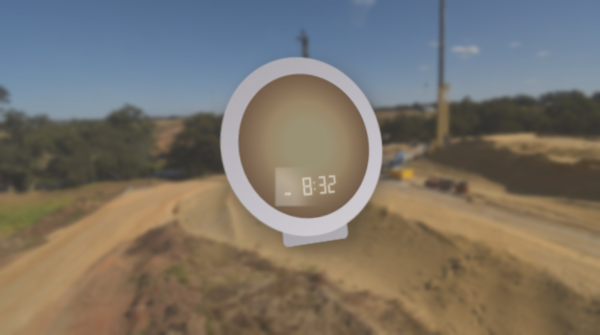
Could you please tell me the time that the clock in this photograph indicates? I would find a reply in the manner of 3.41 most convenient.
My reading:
8.32
